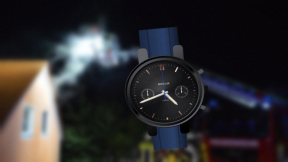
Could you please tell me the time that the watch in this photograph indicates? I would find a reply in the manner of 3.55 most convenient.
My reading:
4.42
